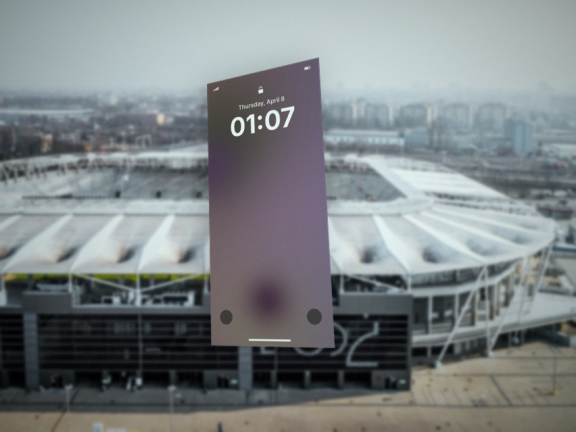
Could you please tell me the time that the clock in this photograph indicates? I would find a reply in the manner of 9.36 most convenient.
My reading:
1.07
